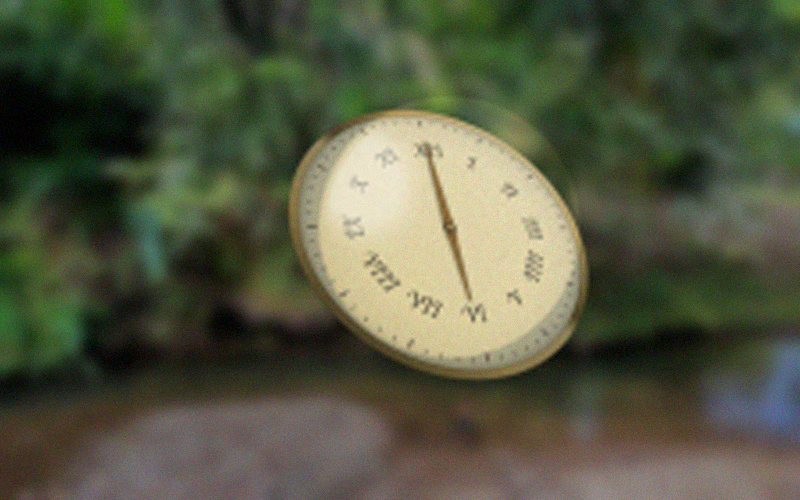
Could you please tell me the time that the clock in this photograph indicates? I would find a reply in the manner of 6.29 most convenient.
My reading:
6.00
